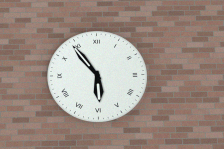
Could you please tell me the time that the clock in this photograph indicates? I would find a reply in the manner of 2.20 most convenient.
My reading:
5.54
